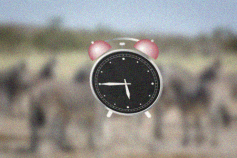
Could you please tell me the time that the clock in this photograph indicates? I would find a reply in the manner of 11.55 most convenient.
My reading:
5.45
